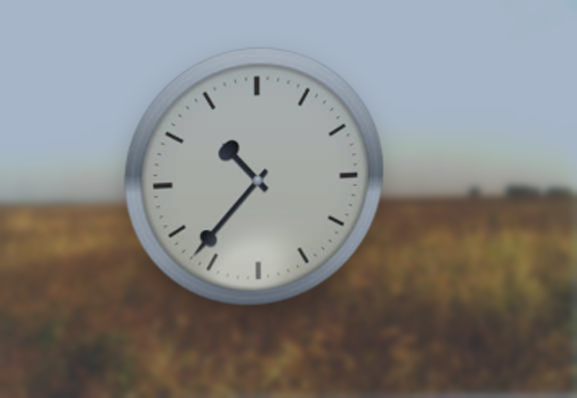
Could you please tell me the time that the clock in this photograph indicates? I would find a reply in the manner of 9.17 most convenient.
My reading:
10.37
